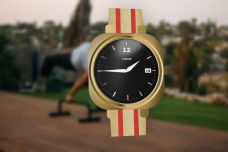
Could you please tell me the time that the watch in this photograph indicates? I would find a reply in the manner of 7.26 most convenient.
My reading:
1.45
